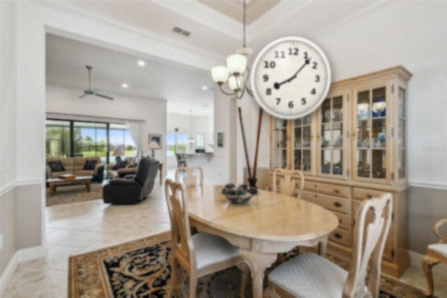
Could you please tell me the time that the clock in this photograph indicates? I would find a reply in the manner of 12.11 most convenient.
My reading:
8.07
